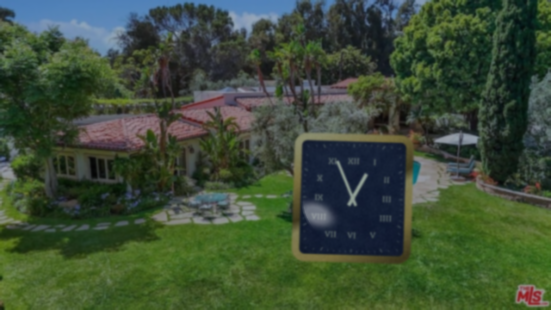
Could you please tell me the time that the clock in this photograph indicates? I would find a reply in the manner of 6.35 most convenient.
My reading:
12.56
